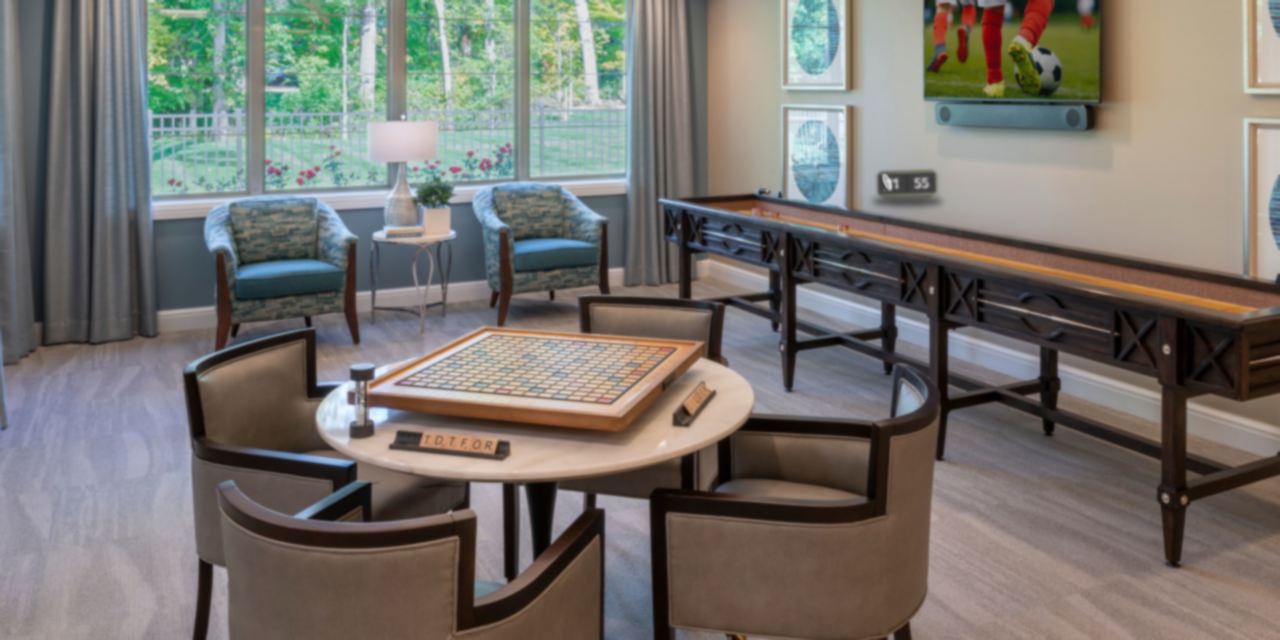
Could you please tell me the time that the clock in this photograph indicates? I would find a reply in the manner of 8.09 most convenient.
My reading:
11.55
